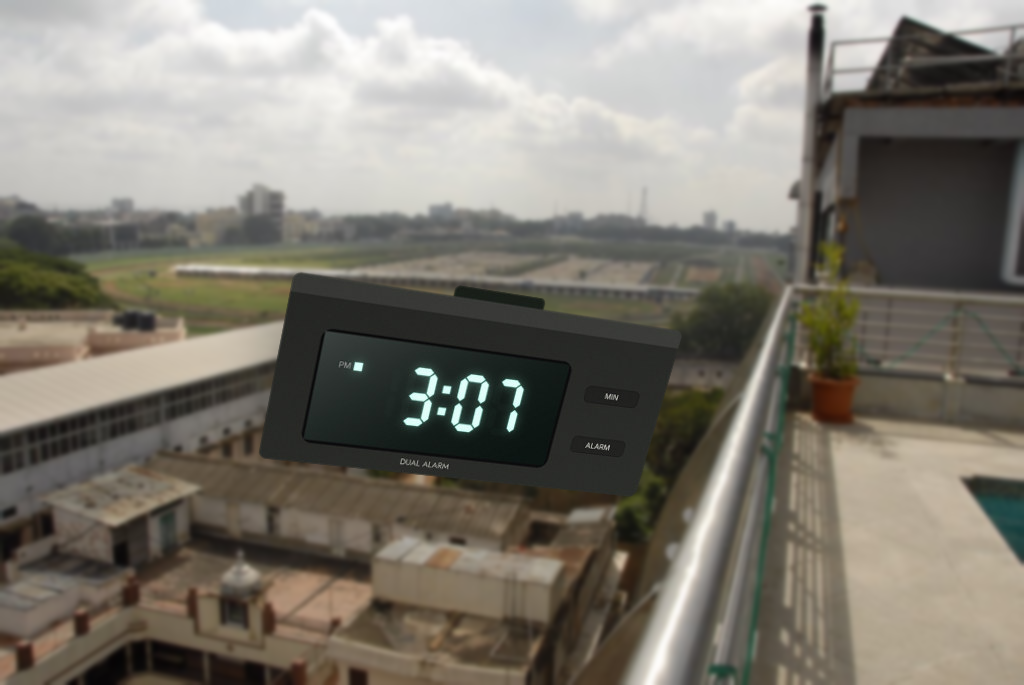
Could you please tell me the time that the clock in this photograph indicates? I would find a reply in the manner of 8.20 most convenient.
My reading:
3.07
